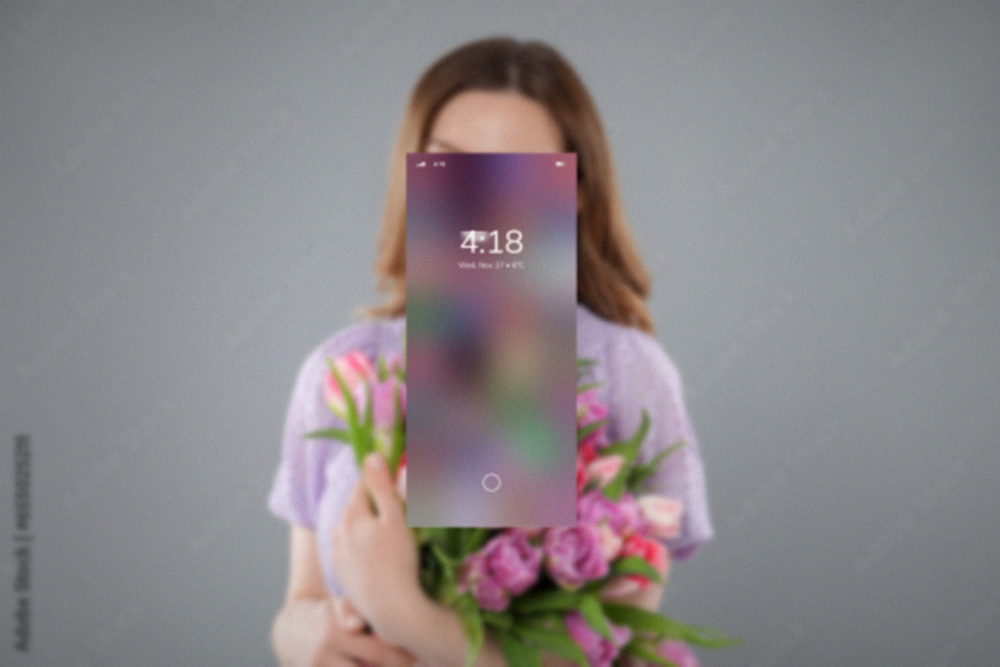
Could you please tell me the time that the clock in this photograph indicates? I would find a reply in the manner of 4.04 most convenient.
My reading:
4.18
